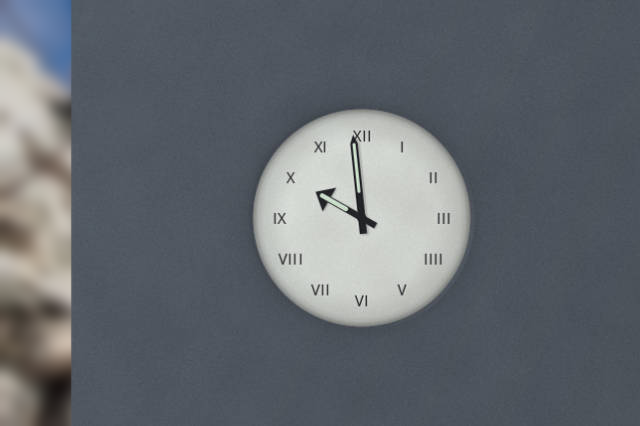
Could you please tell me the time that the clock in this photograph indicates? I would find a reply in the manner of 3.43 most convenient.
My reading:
9.59
